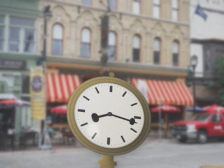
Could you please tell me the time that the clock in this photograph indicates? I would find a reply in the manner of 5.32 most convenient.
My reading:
8.17
